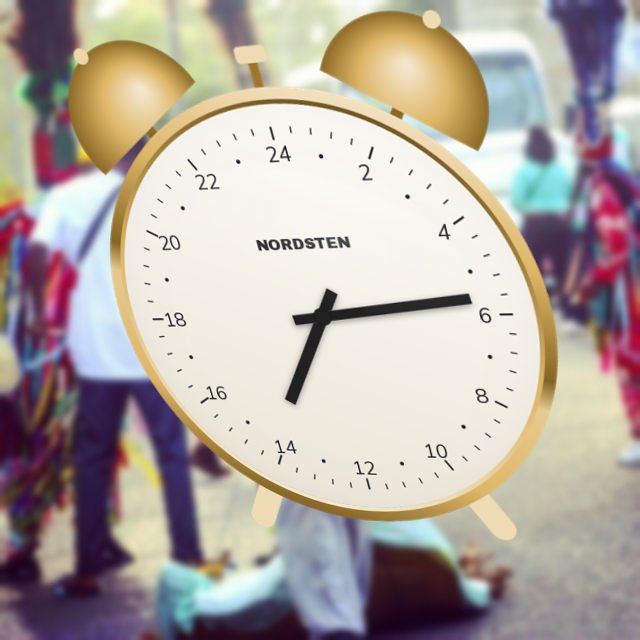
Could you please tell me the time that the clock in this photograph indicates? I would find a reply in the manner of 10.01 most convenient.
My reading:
14.14
